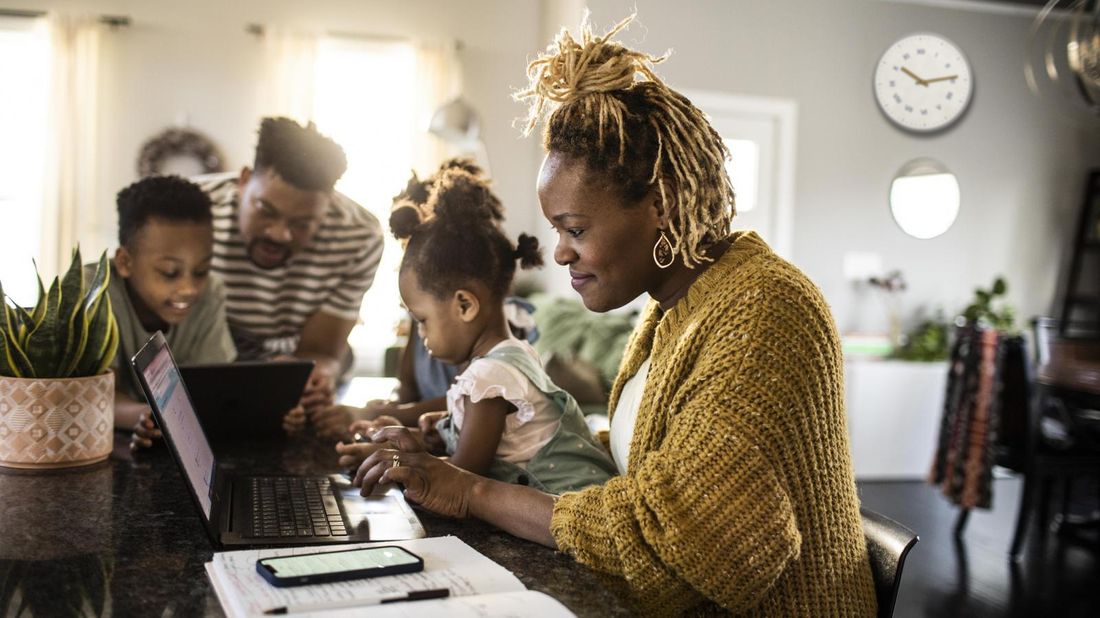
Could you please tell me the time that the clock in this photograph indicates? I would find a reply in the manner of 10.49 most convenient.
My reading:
10.14
